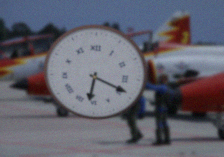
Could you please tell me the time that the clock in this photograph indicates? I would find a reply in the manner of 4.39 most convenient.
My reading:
6.19
